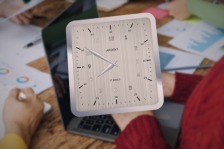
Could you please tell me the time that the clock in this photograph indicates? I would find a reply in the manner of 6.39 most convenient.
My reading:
7.51
